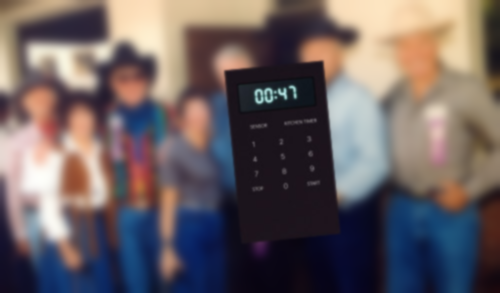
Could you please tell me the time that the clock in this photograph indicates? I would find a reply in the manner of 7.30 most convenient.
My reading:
0.47
